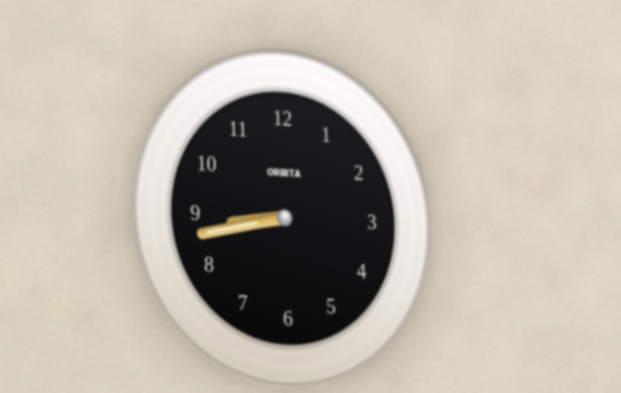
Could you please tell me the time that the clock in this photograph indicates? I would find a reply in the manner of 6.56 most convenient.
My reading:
8.43
